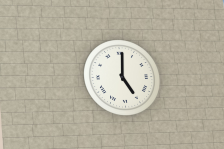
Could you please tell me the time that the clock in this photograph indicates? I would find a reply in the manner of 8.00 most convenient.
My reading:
5.01
